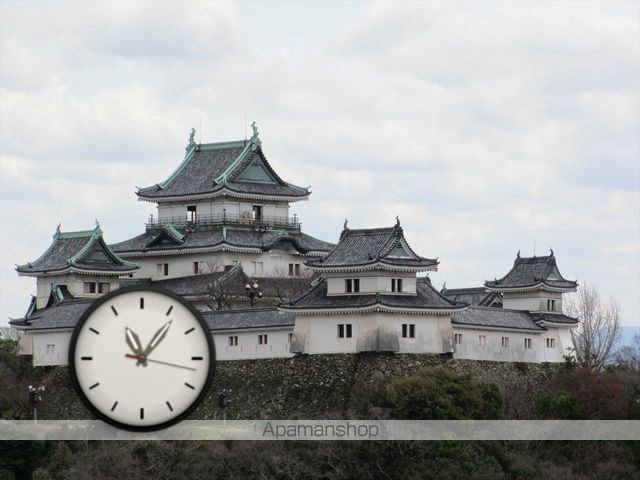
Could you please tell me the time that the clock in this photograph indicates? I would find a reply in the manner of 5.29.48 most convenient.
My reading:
11.06.17
